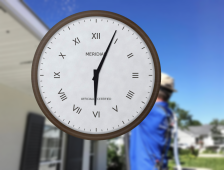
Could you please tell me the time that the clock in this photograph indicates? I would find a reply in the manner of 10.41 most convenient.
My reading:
6.04
